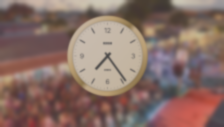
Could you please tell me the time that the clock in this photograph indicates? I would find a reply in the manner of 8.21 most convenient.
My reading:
7.24
